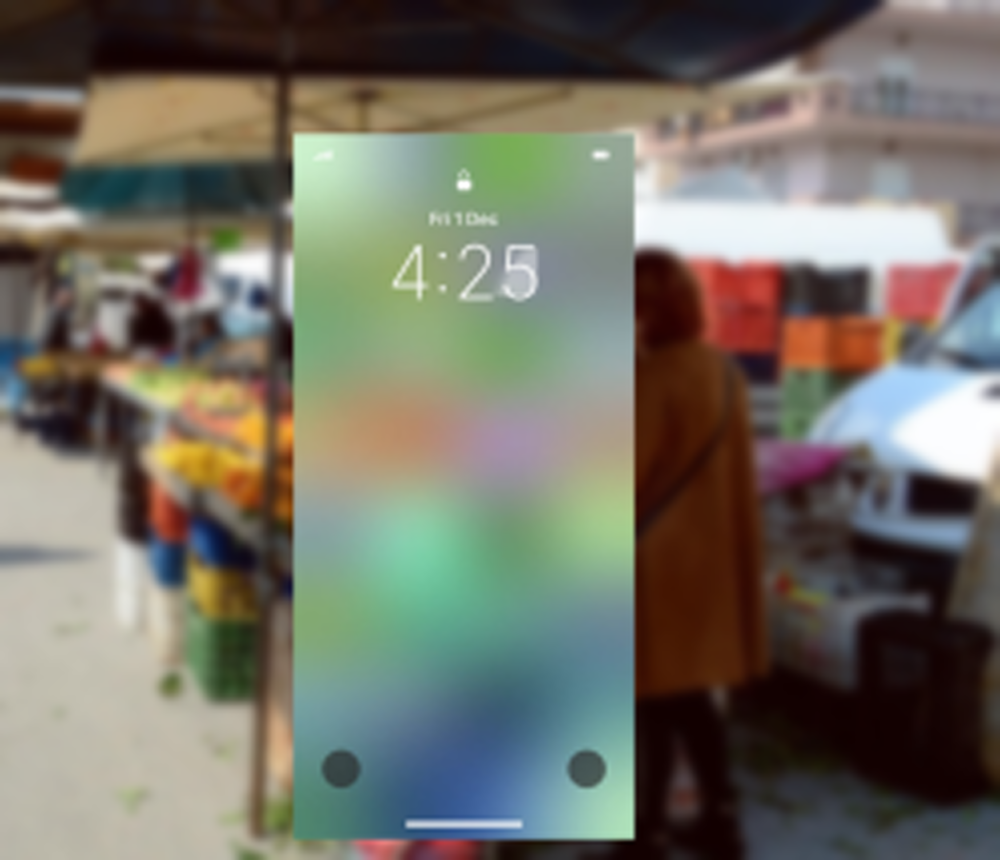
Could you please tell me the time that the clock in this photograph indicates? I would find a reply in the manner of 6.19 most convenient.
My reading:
4.25
